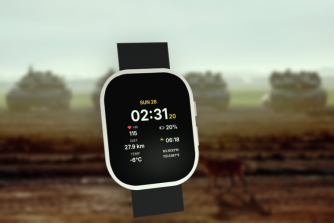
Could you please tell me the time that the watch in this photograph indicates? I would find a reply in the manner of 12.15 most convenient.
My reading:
2.31
